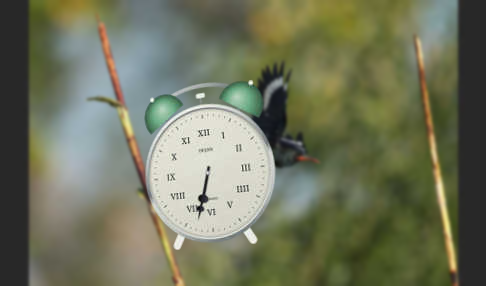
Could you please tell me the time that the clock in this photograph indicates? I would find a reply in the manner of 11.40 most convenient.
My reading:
6.33
